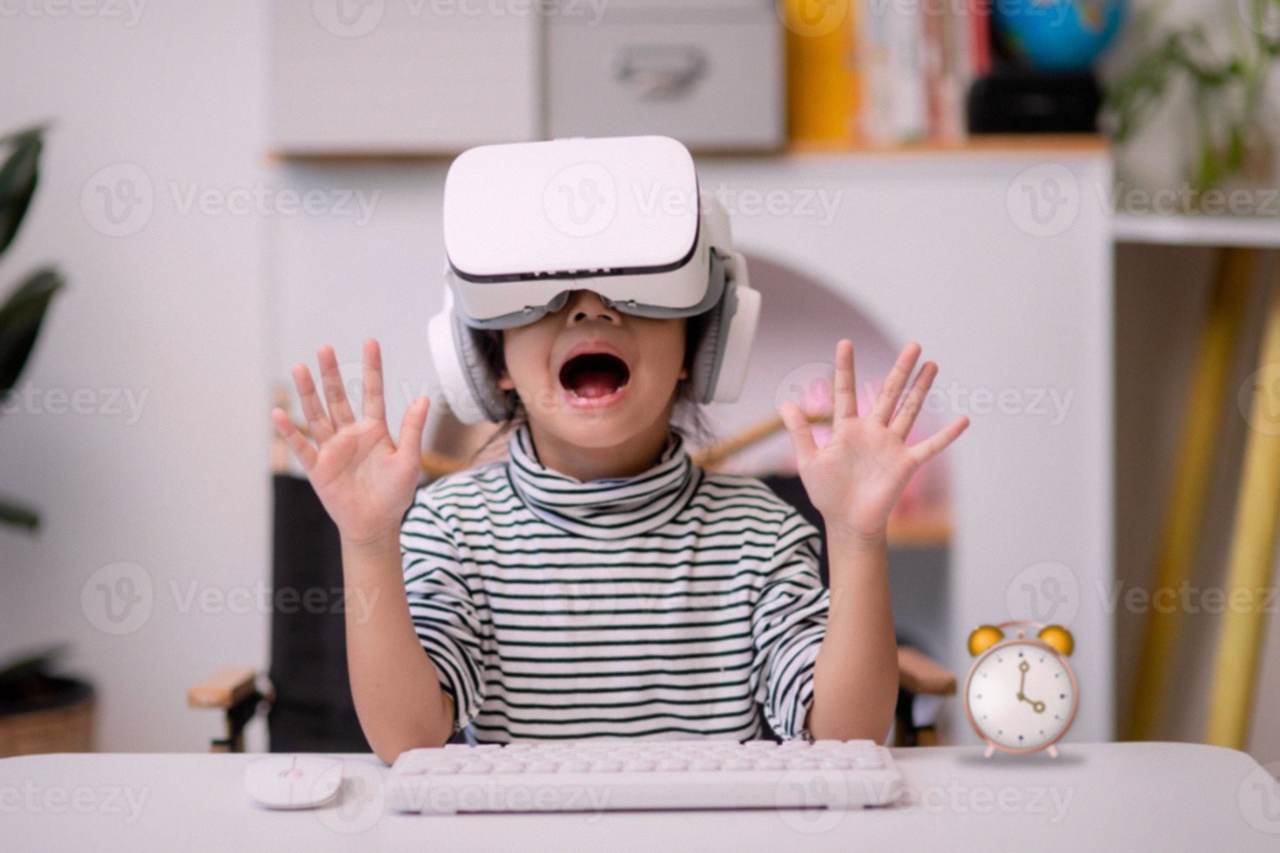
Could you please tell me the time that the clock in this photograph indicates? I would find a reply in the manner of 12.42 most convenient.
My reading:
4.01
